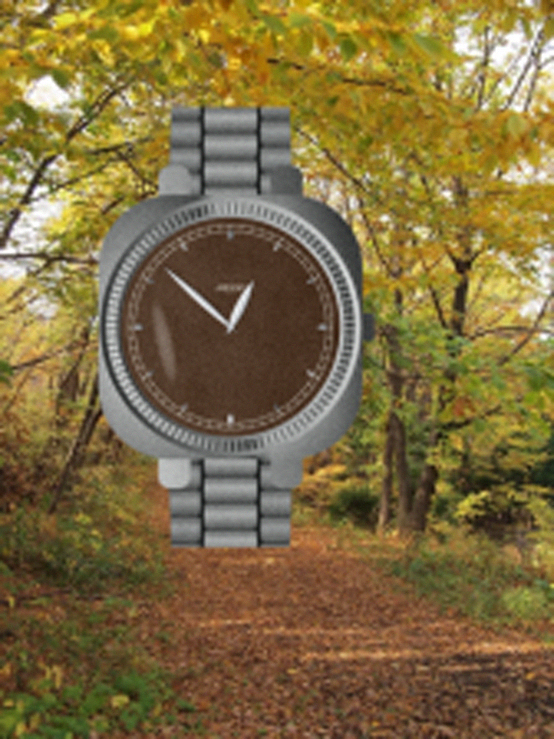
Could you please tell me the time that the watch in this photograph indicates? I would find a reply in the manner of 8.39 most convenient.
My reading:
12.52
